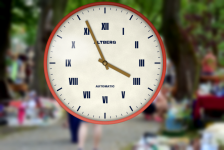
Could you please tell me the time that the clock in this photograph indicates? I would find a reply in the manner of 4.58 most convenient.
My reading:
3.56
